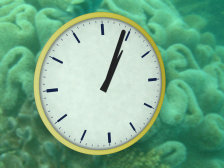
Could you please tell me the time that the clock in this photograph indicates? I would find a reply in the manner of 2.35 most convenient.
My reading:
1.04
